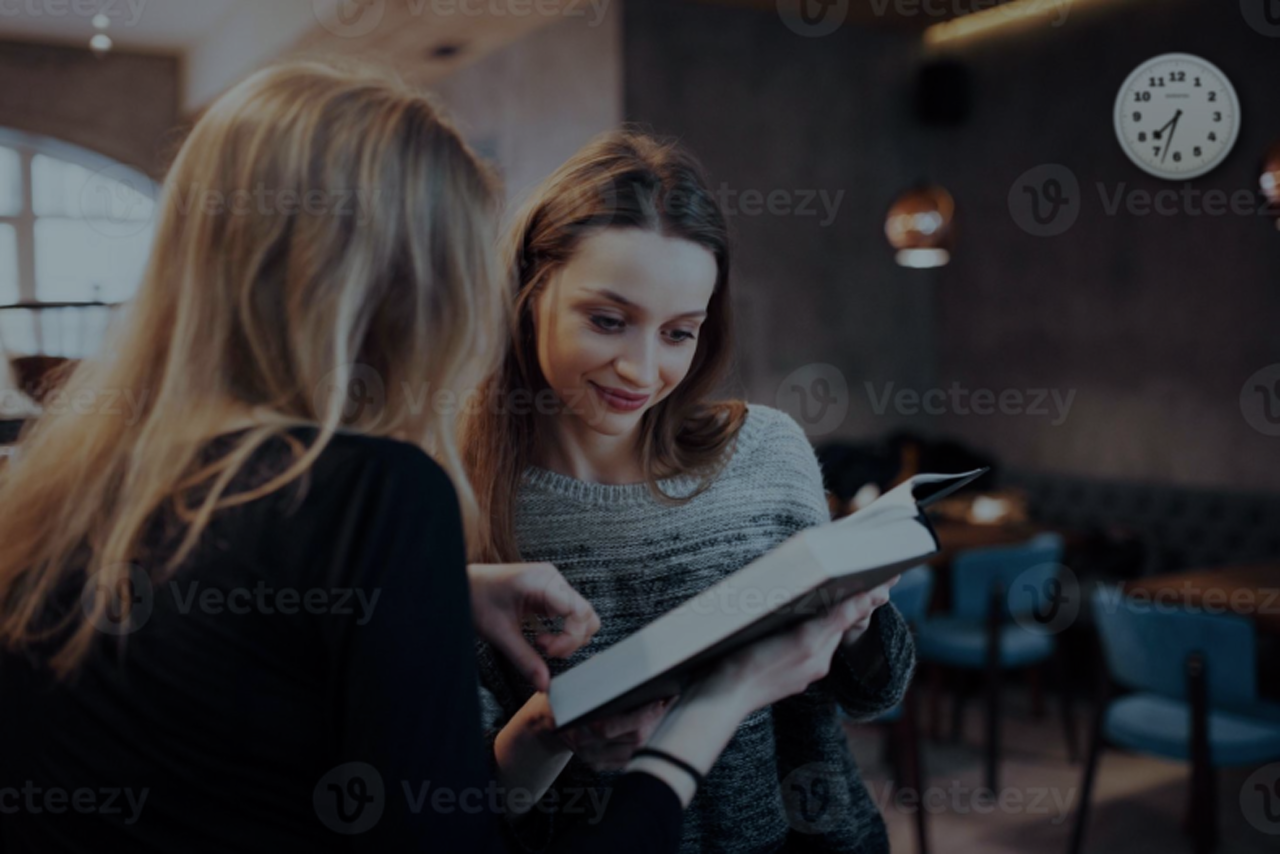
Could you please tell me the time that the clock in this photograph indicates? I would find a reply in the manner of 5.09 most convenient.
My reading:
7.33
